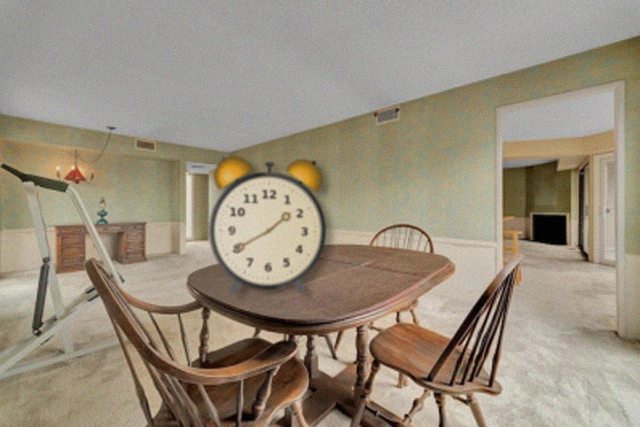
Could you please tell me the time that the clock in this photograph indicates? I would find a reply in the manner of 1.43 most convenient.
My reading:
1.40
